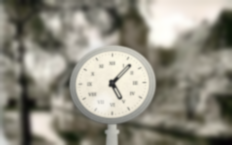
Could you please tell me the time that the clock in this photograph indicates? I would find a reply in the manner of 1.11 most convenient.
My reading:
5.07
